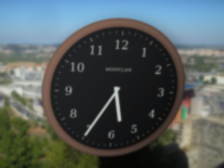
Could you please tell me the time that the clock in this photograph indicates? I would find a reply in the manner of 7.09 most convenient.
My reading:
5.35
